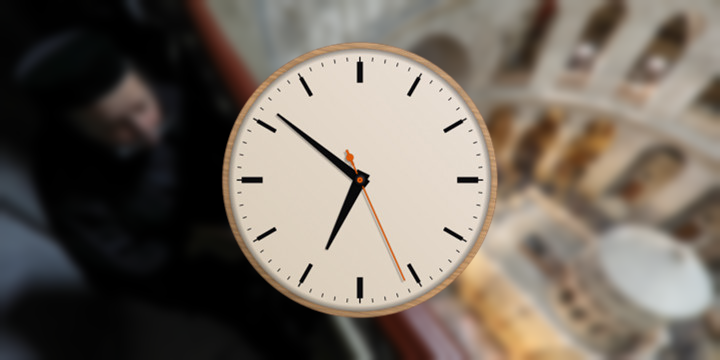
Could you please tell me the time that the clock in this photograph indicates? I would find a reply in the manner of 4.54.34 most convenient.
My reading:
6.51.26
